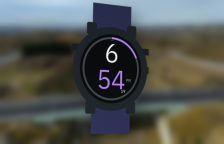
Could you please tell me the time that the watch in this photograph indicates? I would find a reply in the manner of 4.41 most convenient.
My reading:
6.54
